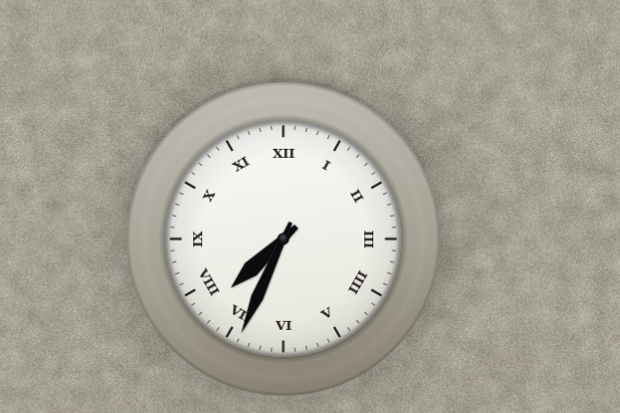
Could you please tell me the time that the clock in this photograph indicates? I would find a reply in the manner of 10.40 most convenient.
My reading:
7.34
